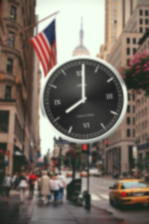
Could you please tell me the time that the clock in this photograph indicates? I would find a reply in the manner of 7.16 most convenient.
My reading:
8.01
